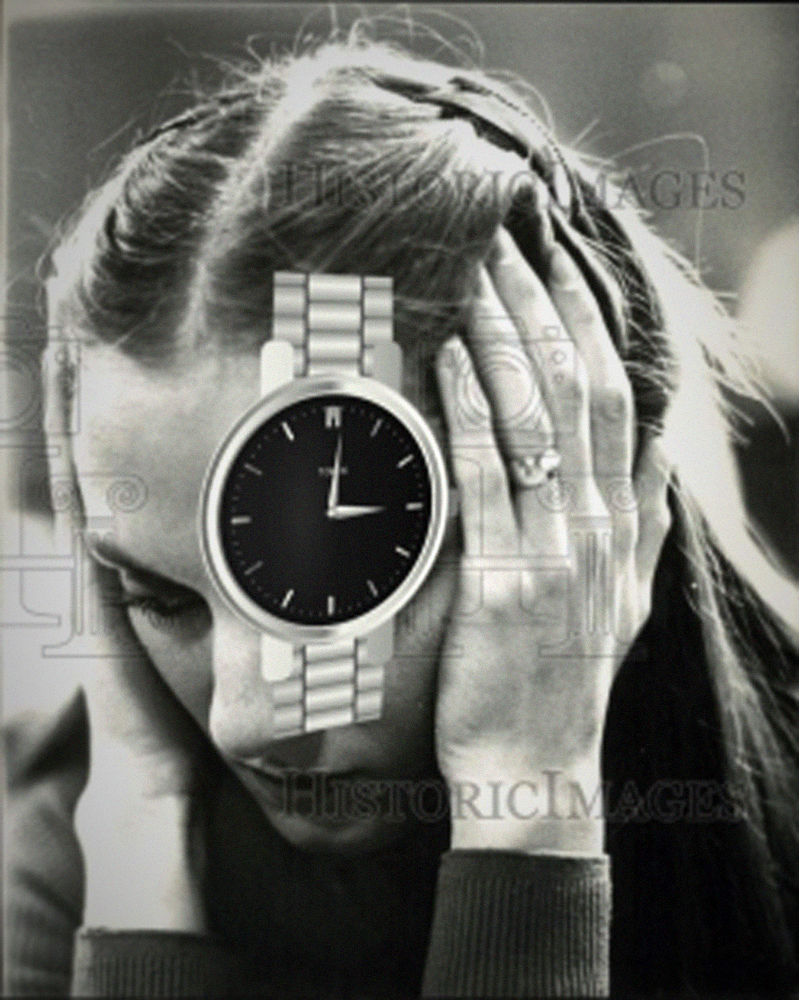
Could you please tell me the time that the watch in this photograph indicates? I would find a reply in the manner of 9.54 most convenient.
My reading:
3.01
